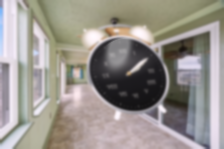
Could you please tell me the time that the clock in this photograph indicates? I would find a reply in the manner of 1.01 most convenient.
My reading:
2.10
